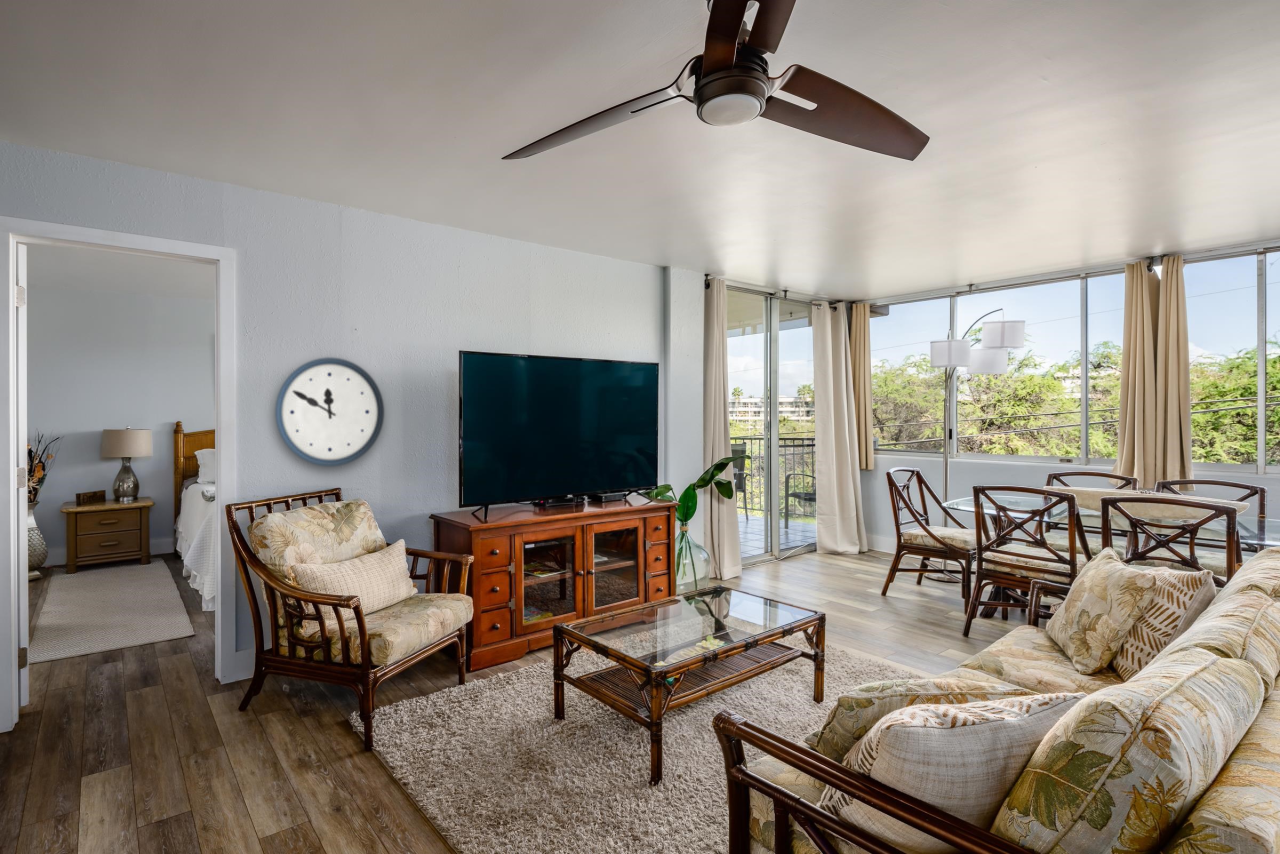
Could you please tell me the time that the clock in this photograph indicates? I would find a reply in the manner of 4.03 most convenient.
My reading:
11.50
